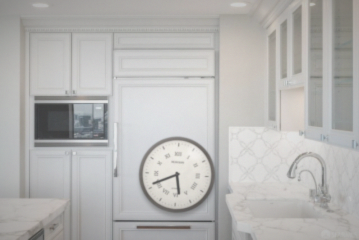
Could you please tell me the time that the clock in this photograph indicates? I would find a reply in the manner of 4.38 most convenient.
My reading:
5.41
